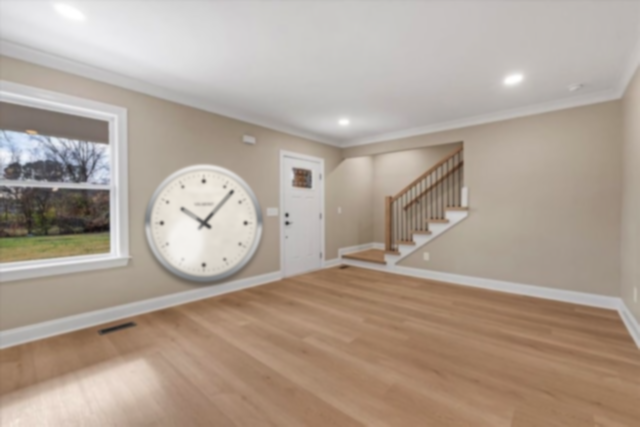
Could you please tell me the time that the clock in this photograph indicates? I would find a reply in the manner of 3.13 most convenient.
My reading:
10.07
